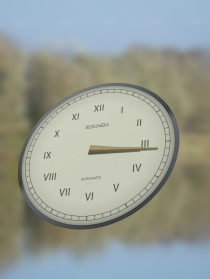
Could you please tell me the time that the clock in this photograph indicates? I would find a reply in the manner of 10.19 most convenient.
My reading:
3.16
